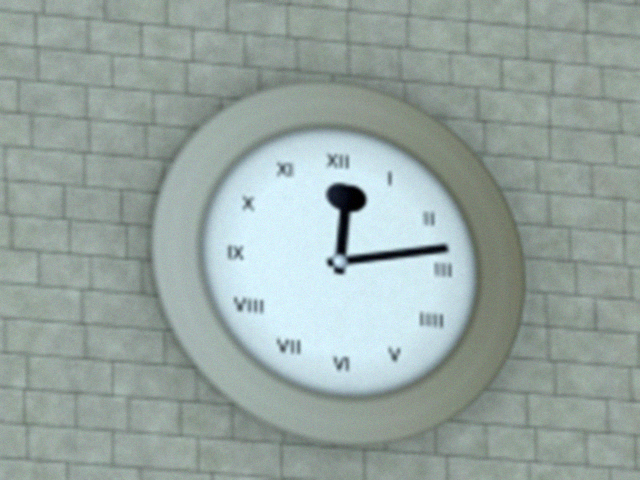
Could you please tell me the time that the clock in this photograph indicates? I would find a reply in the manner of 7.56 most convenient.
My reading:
12.13
